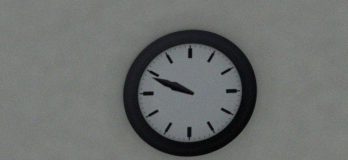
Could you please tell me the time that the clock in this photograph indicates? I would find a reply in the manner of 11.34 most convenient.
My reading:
9.49
